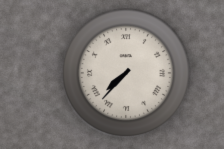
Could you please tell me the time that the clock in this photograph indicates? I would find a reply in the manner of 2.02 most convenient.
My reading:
7.37
